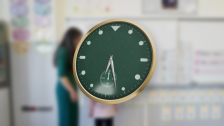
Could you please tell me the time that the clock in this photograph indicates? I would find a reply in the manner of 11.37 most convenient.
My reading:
6.27
